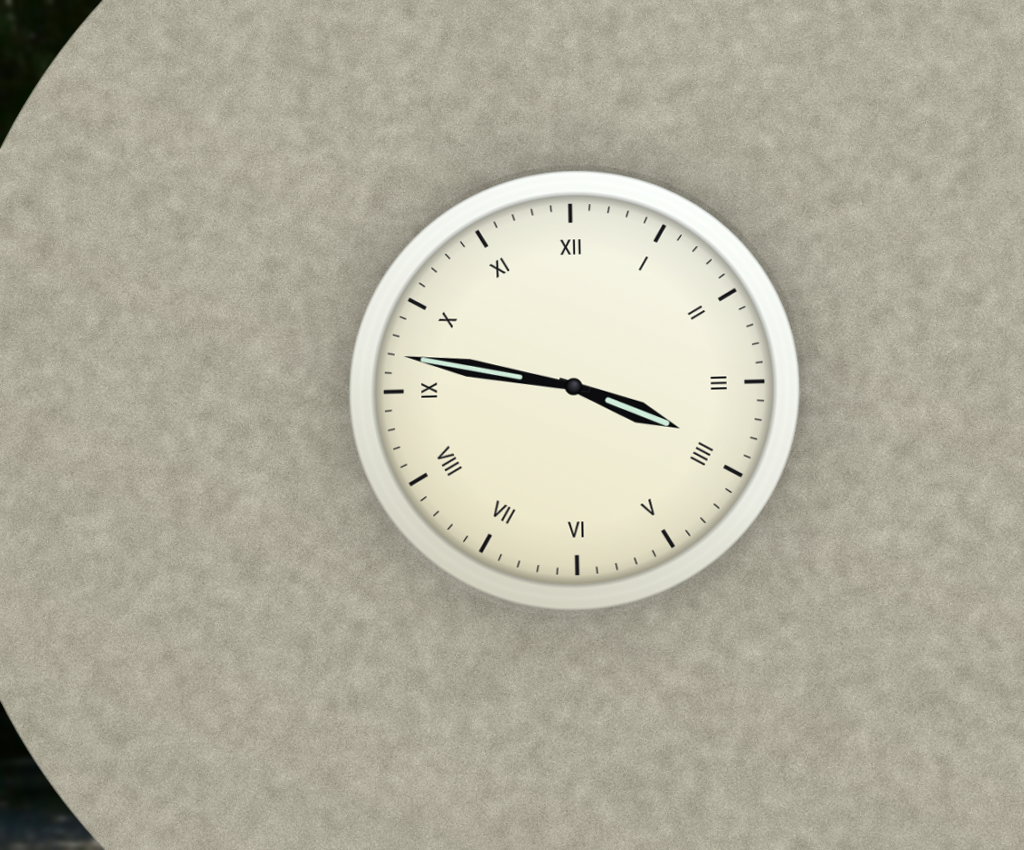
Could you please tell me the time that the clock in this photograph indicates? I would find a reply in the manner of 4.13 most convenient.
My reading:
3.47
